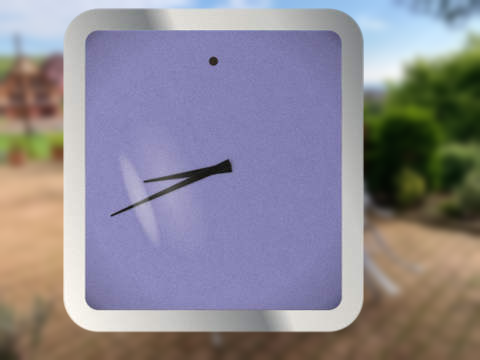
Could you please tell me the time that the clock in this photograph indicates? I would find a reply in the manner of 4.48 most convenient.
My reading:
8.41
